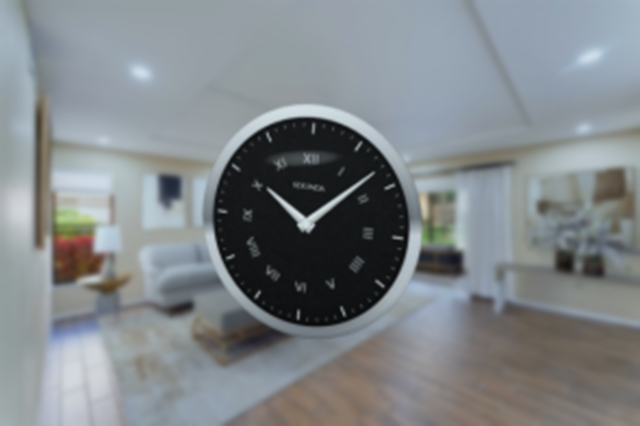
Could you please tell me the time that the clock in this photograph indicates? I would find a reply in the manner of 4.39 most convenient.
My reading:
10.08
